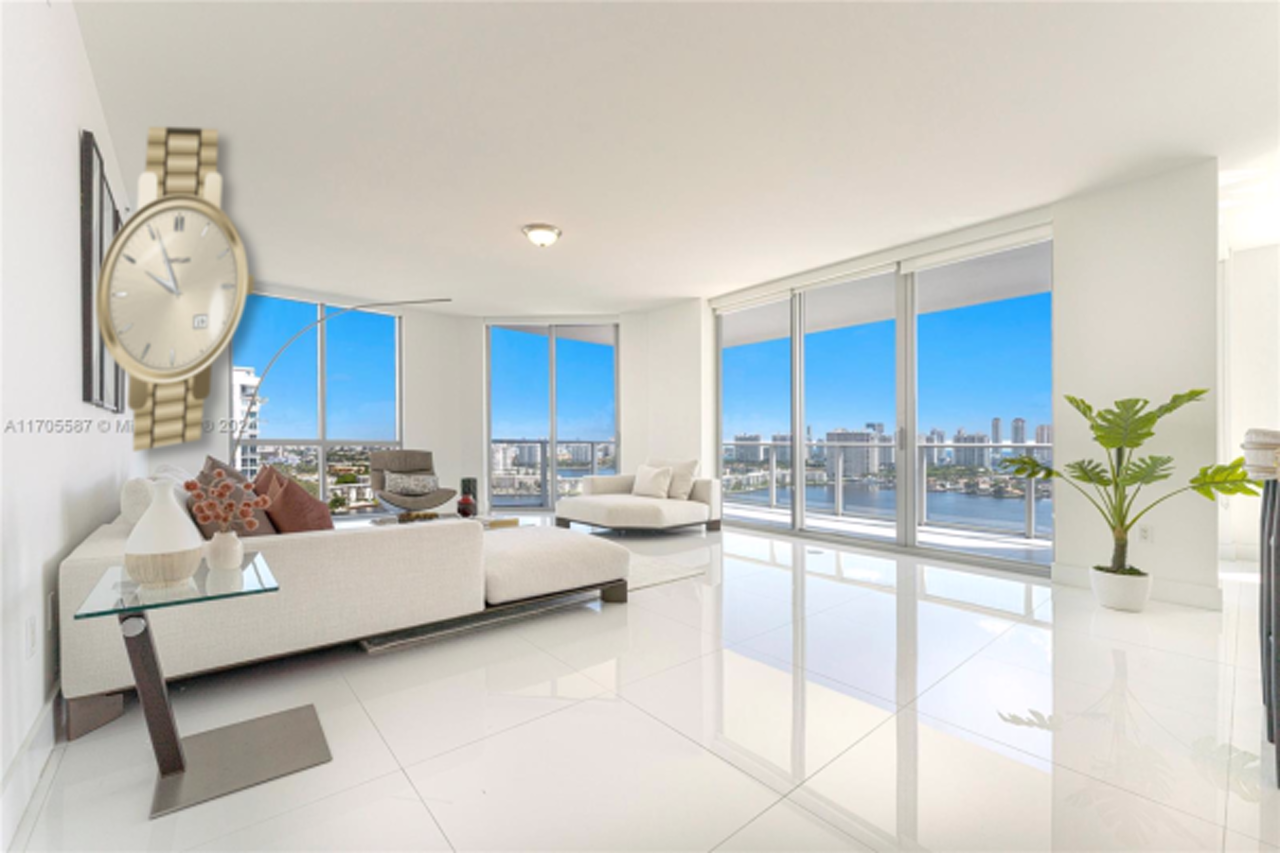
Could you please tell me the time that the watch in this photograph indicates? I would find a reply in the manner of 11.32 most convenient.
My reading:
9.56
